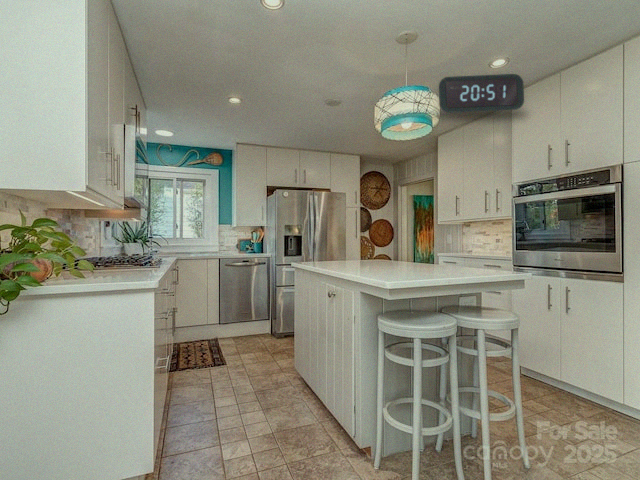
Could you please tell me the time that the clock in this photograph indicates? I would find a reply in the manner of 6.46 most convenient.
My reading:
20.51
